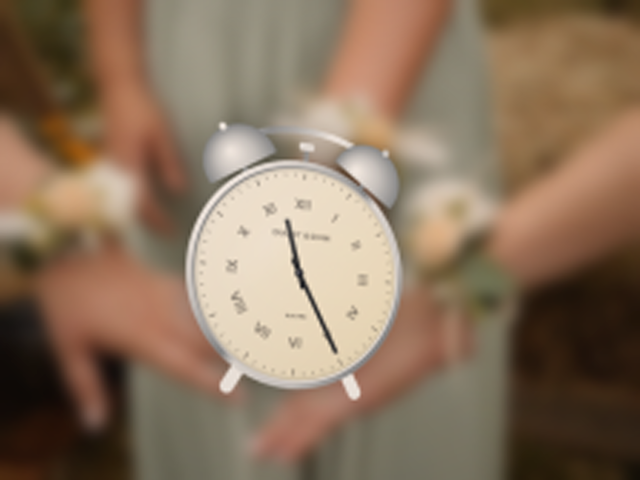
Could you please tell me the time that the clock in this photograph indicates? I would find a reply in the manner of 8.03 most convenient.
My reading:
11.25
